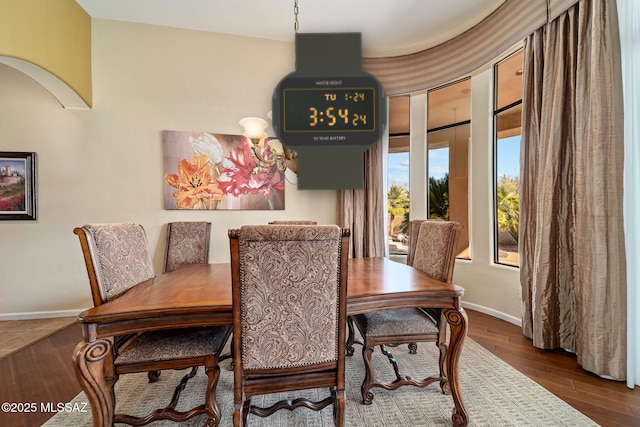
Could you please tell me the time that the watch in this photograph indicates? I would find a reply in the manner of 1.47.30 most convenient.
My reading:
3.54.24
